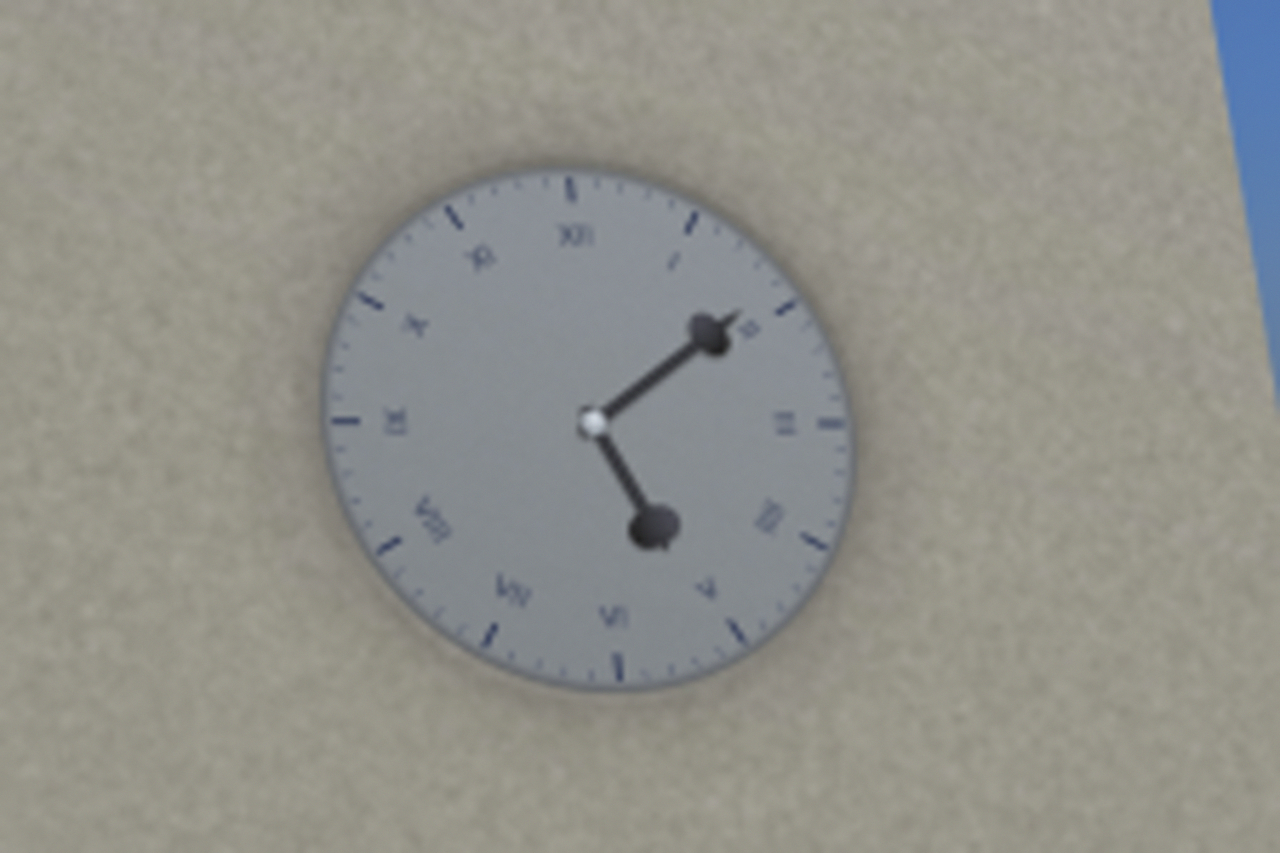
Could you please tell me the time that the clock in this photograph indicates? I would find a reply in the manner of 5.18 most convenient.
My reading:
5.09
